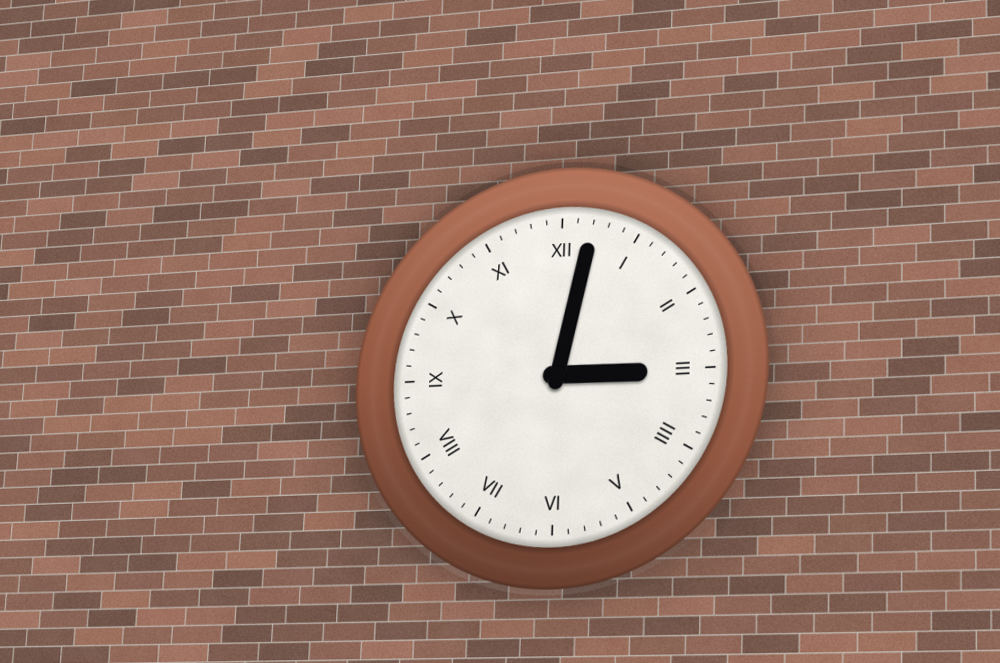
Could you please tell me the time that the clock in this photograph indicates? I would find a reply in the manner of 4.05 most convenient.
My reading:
3.02
